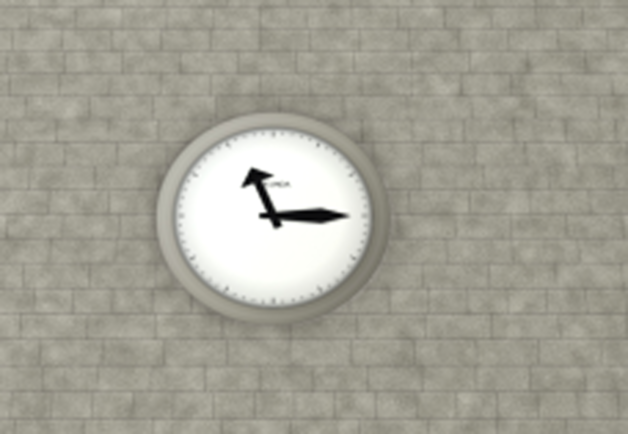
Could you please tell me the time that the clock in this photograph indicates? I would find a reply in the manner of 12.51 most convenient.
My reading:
11.15
